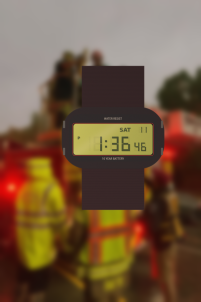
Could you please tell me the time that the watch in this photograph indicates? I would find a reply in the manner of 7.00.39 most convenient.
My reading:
1.36.46
